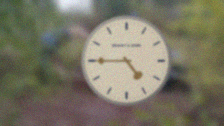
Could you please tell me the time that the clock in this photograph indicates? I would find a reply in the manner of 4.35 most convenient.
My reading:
4.45
